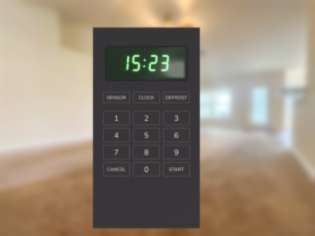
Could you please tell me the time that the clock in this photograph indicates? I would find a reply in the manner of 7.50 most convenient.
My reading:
15.23
